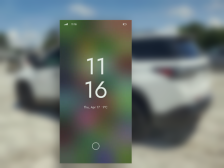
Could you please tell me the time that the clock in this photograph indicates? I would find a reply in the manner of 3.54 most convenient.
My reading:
11.16
